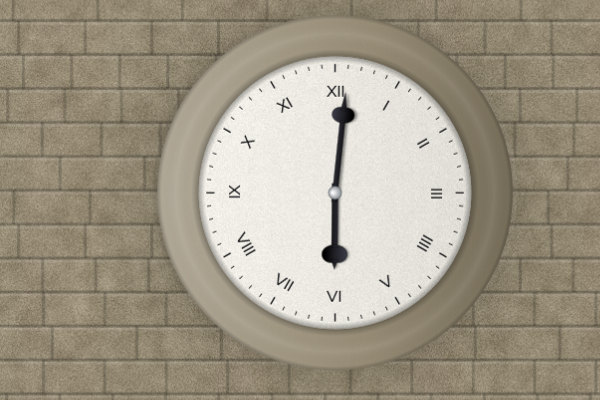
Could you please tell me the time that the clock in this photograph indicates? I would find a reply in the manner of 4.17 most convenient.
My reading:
6.01
